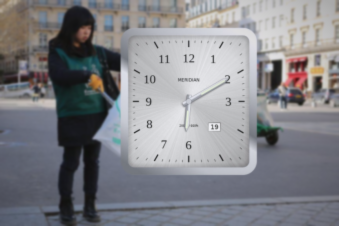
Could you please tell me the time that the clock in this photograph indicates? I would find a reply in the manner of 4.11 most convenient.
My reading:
6.10
